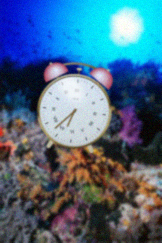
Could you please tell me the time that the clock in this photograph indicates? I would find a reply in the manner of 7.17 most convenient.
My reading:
6.37
